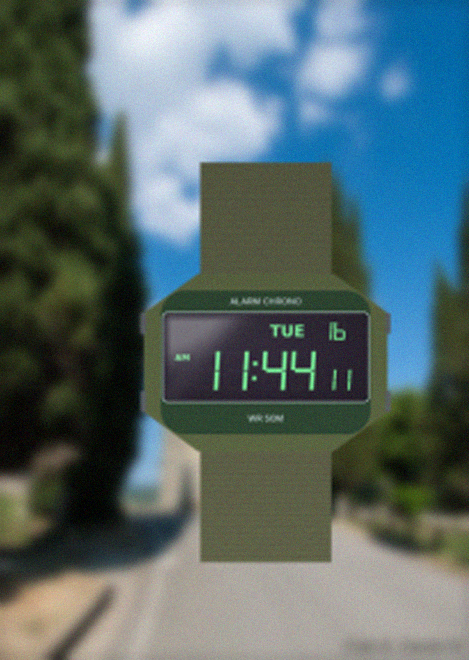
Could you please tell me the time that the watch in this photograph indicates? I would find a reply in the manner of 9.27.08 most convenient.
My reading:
11.44.11
